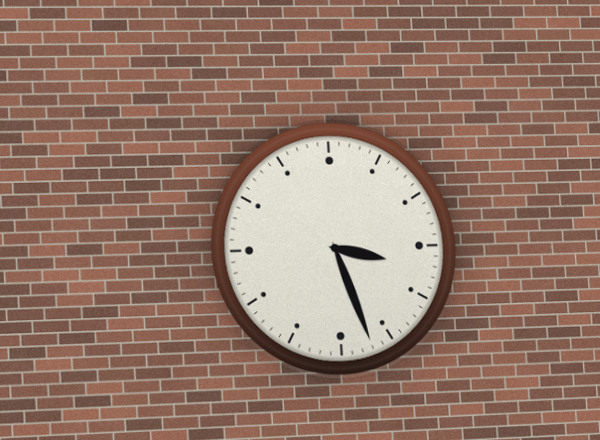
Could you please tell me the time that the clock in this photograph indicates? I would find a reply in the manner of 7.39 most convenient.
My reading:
3.27
